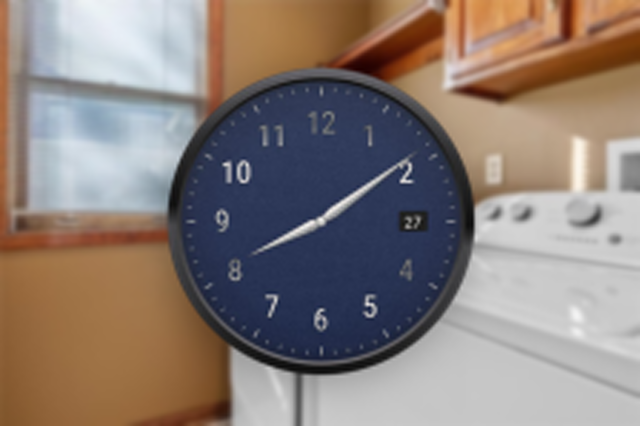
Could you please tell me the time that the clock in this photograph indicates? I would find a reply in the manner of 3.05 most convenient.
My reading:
8.09
